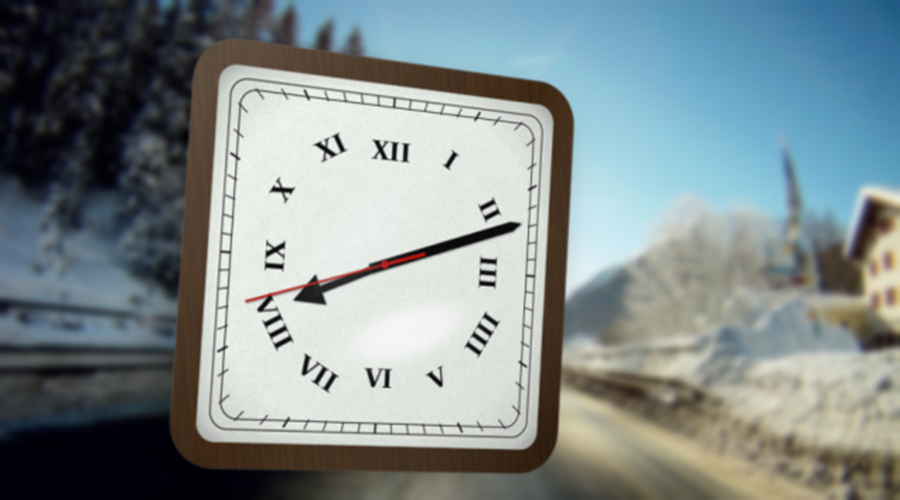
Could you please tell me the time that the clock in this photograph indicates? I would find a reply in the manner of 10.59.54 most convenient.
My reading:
8.11.42
